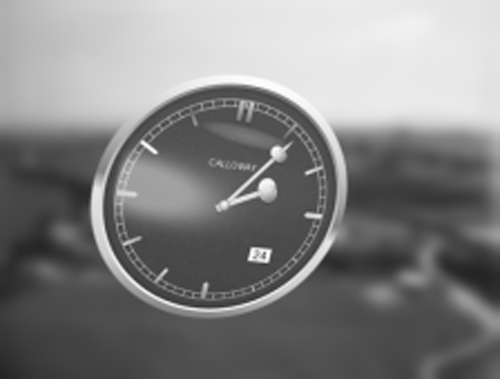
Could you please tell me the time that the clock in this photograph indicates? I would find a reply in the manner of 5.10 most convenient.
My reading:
2.06
